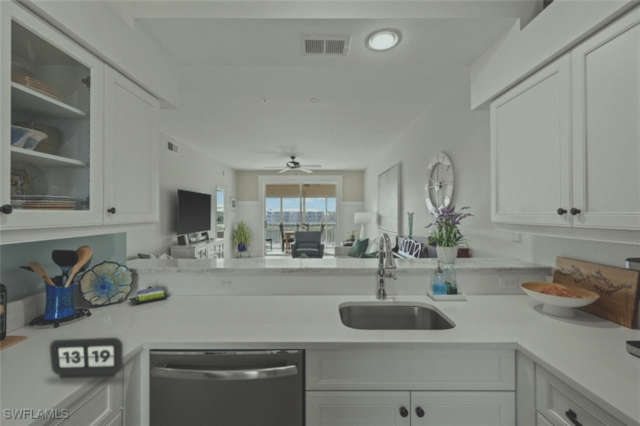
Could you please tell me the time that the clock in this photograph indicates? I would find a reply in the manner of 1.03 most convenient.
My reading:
13.19
